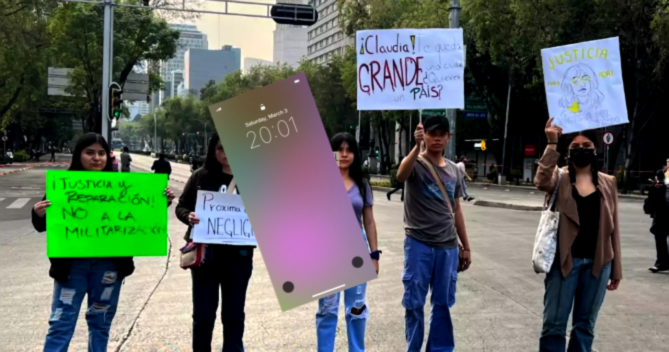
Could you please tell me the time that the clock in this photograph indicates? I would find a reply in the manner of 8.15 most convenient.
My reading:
20.01
